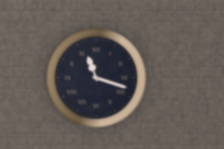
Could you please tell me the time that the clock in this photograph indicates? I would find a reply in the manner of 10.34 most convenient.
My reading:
11.18
